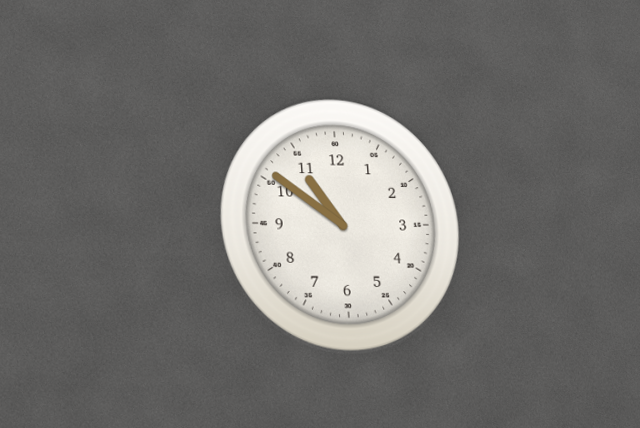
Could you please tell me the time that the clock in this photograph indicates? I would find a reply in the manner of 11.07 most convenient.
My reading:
10.51
